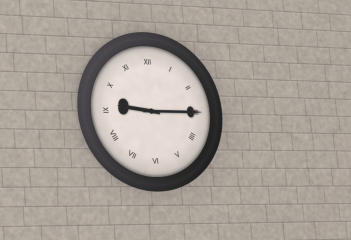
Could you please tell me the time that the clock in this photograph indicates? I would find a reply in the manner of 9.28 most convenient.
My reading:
9.15
